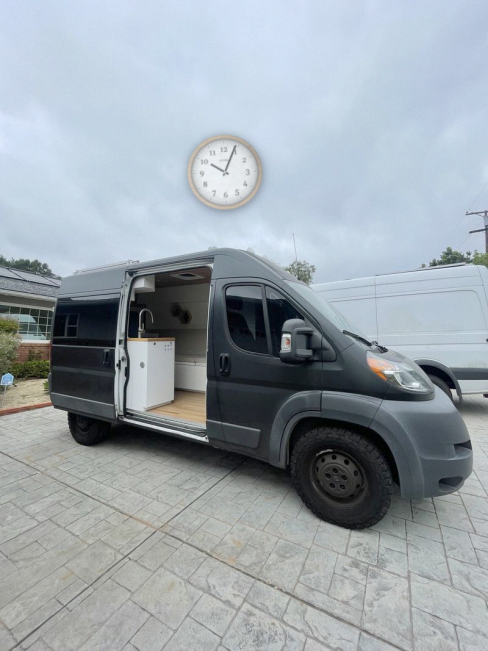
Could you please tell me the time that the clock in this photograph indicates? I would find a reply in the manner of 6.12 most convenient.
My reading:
10.04
